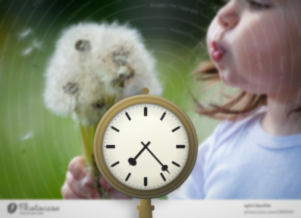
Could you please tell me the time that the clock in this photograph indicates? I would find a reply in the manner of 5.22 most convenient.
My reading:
7.23
